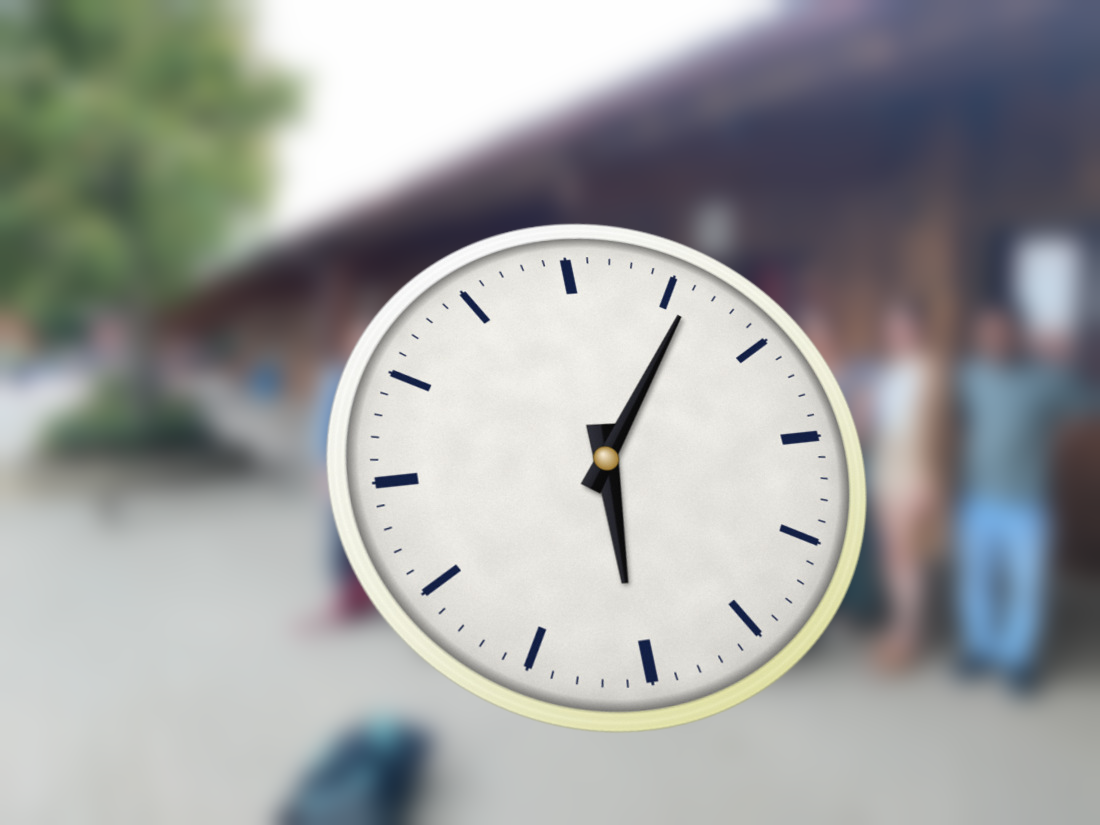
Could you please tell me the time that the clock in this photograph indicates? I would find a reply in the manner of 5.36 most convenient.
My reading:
6.06
